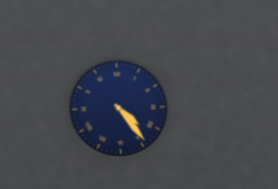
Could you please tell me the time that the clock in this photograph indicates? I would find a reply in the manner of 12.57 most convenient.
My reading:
4.24
